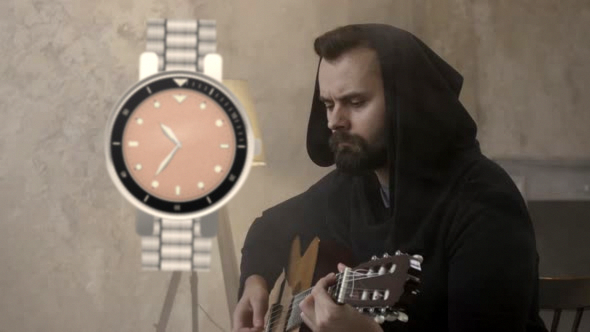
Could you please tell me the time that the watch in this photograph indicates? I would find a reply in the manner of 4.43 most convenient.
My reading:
10.36
